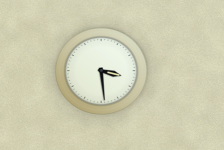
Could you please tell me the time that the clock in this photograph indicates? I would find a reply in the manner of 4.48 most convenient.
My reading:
3.29
